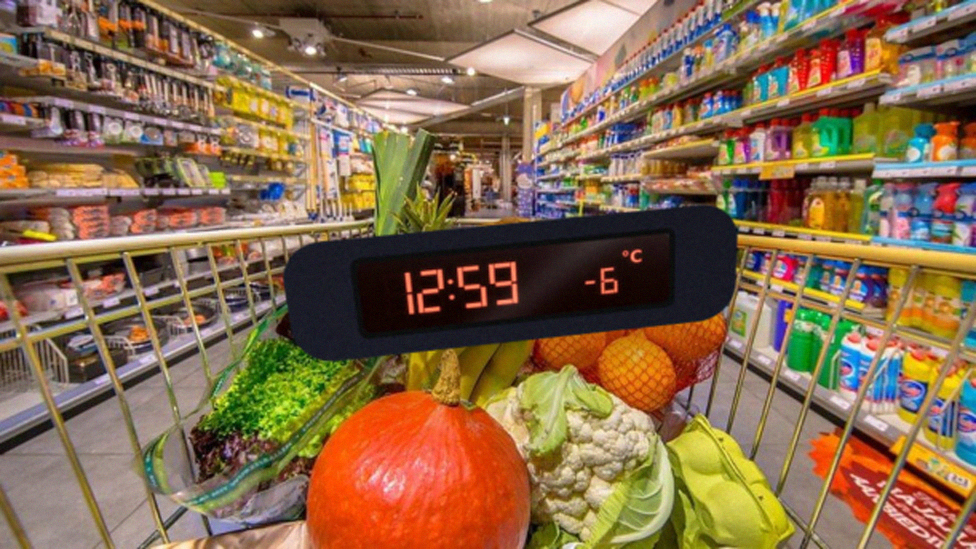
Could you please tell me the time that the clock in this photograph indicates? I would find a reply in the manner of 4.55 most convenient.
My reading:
12.59
